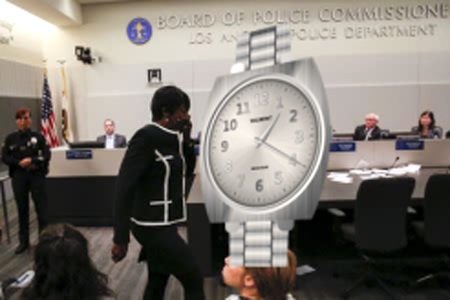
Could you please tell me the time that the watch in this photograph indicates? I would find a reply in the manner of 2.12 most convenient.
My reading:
1.20
